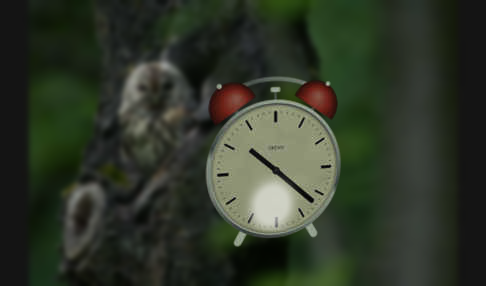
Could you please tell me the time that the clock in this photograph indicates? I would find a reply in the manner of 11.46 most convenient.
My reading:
10.22
